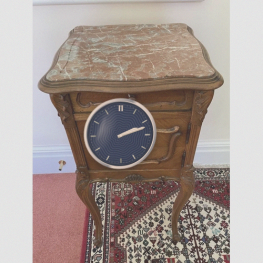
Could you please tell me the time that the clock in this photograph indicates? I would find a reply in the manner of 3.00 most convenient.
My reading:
2.12
